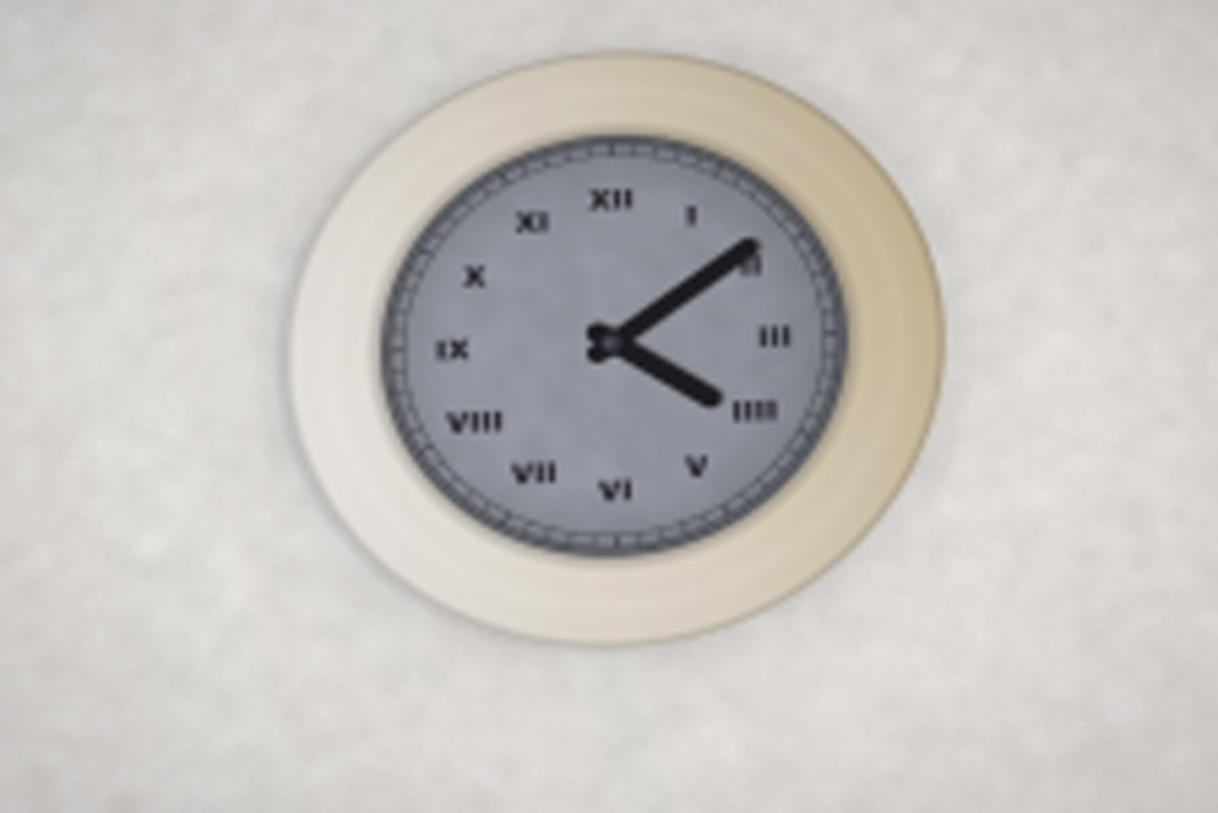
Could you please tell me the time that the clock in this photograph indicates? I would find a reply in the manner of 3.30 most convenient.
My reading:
4.09
